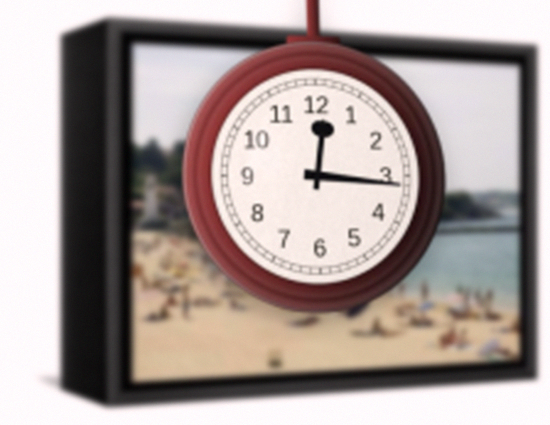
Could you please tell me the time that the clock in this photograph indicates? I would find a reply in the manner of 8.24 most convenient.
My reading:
12.16
